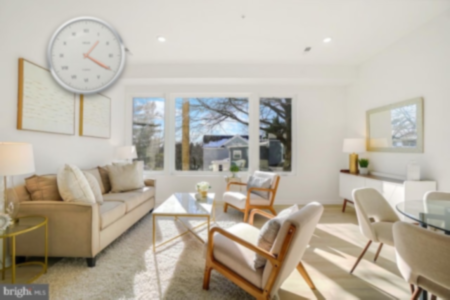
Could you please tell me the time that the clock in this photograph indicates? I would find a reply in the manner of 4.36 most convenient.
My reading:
1.20
